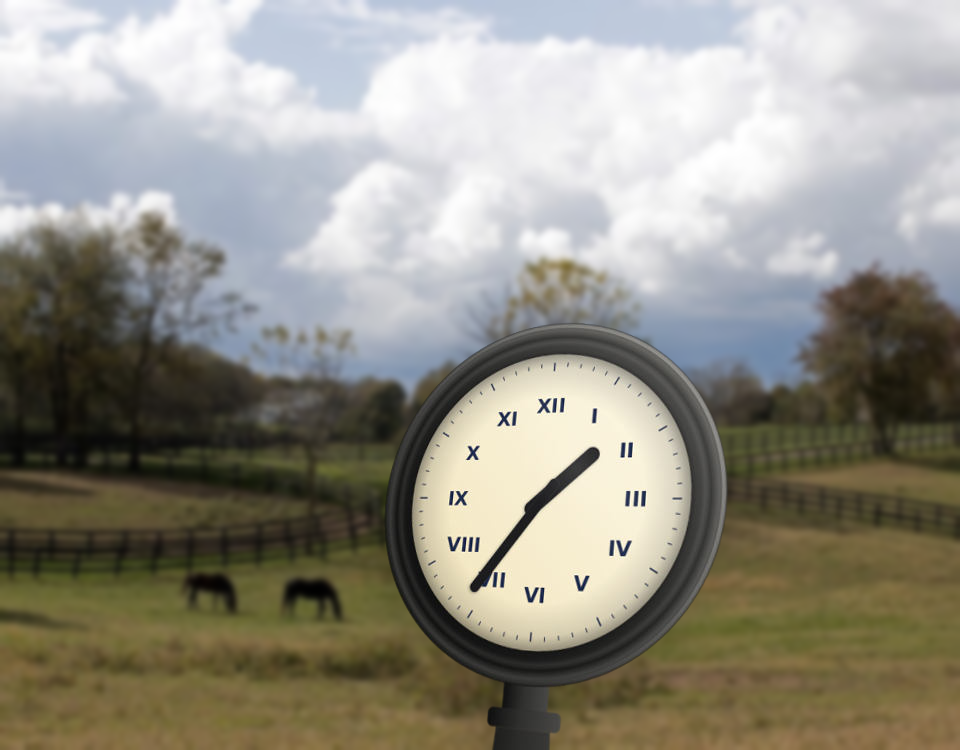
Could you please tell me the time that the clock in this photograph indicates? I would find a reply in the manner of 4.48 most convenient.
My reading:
1.36
